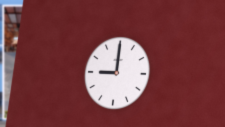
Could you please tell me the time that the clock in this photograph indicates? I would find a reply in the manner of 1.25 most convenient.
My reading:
9.00
